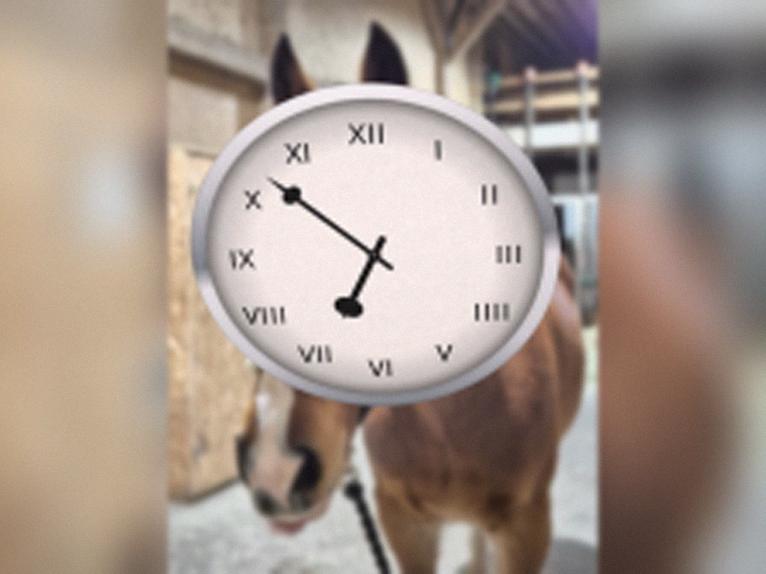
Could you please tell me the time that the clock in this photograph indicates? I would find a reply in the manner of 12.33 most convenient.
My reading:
6.52
